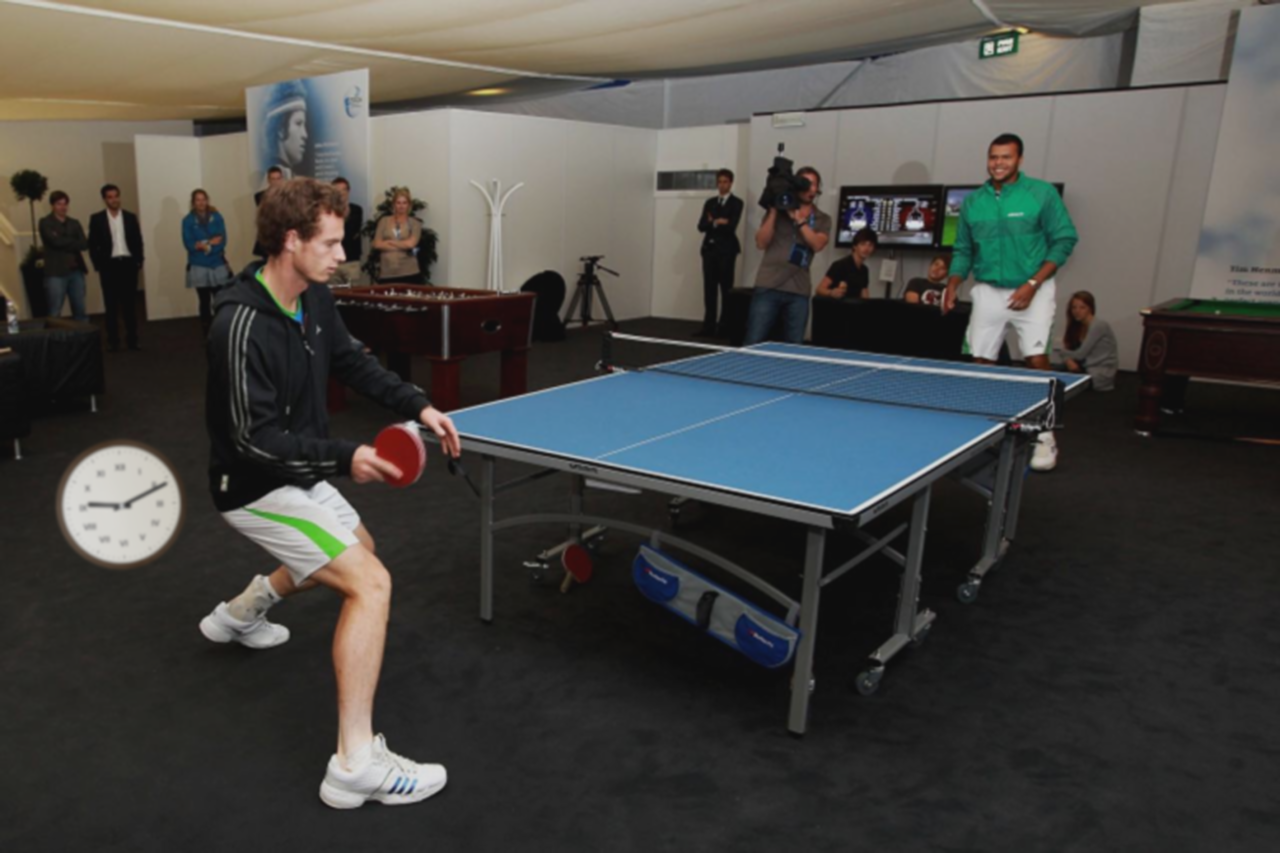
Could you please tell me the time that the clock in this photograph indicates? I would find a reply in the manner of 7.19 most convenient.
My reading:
9.11
